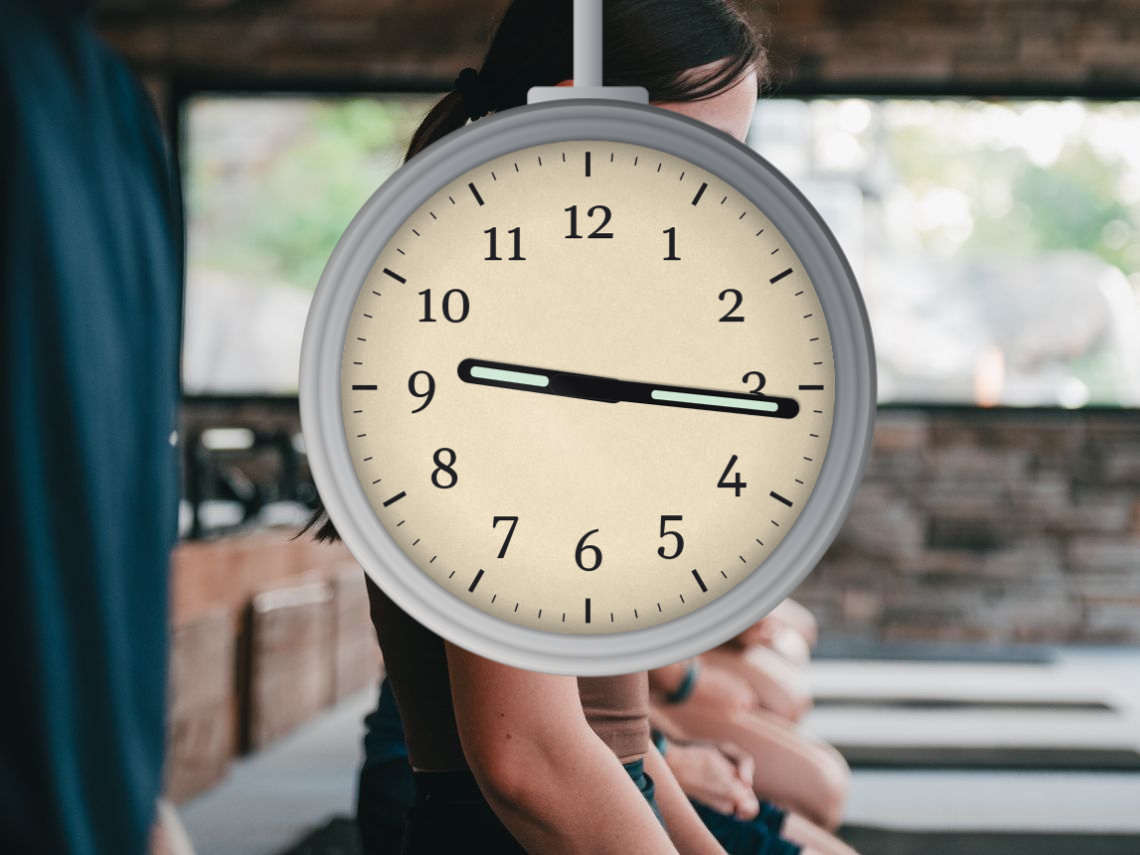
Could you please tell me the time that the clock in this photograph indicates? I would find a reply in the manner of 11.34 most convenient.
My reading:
9.16
